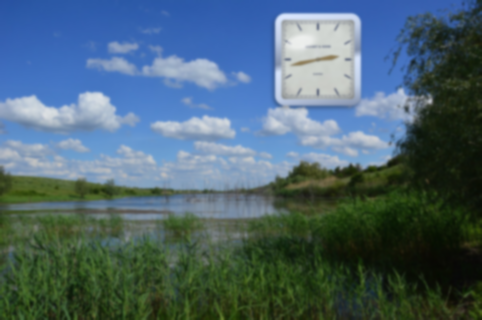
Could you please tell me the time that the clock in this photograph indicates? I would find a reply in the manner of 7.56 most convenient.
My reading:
2.43
